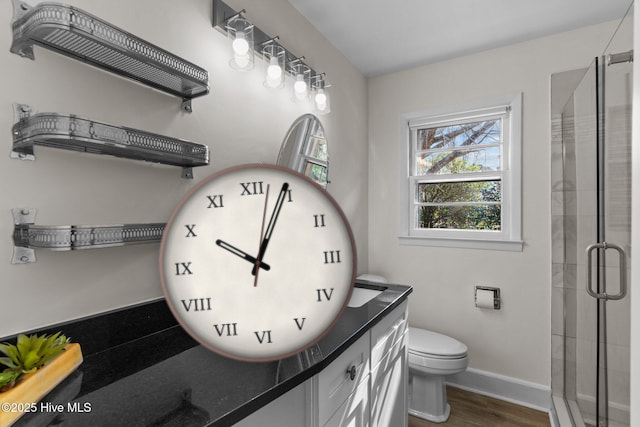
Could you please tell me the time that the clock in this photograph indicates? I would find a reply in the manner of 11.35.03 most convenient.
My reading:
10.04.02
